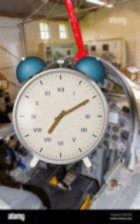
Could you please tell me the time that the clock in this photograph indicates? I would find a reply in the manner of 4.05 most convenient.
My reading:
7.10
